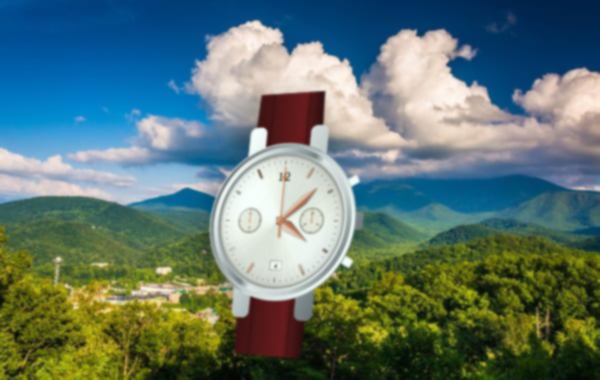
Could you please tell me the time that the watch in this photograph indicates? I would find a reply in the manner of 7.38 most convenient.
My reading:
4.08
